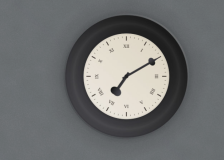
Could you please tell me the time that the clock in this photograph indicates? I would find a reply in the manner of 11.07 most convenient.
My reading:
7.10
